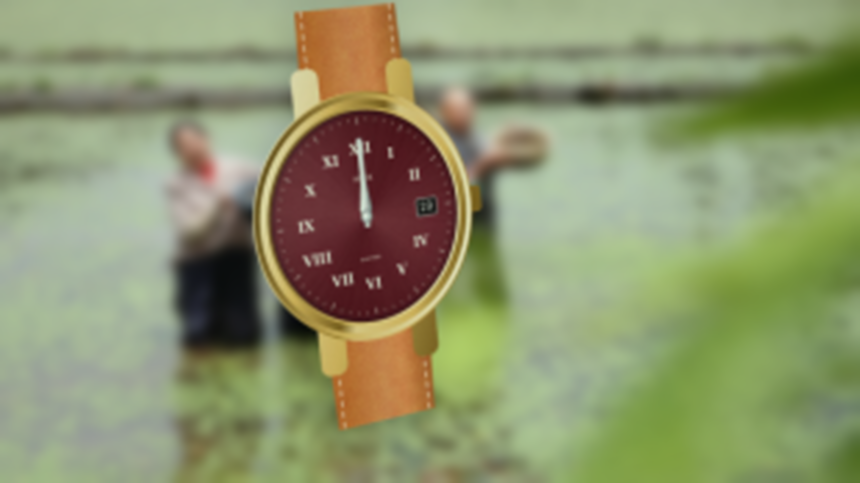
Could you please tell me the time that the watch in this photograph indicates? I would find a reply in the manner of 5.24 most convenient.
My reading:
12.00
